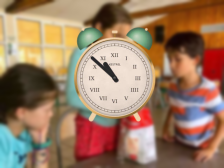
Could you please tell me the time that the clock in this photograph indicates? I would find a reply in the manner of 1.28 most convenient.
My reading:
10.52
